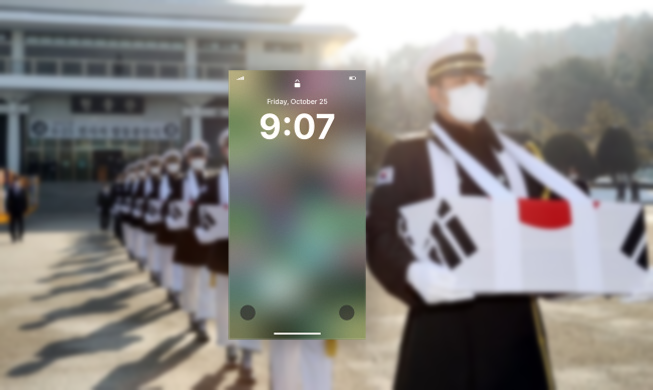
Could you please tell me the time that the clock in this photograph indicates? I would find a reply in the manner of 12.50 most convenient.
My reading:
9.07
